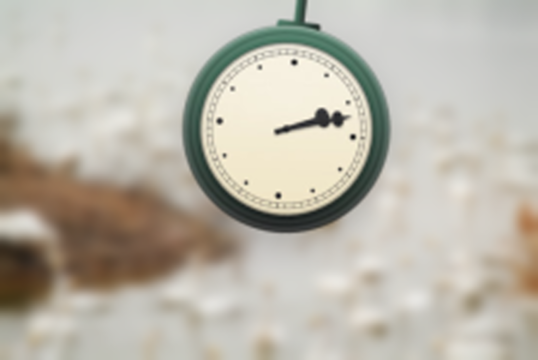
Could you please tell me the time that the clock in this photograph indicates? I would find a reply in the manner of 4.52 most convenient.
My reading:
2.12
